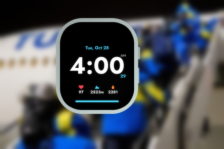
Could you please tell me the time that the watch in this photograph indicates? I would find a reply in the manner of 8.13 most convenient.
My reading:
4.00
